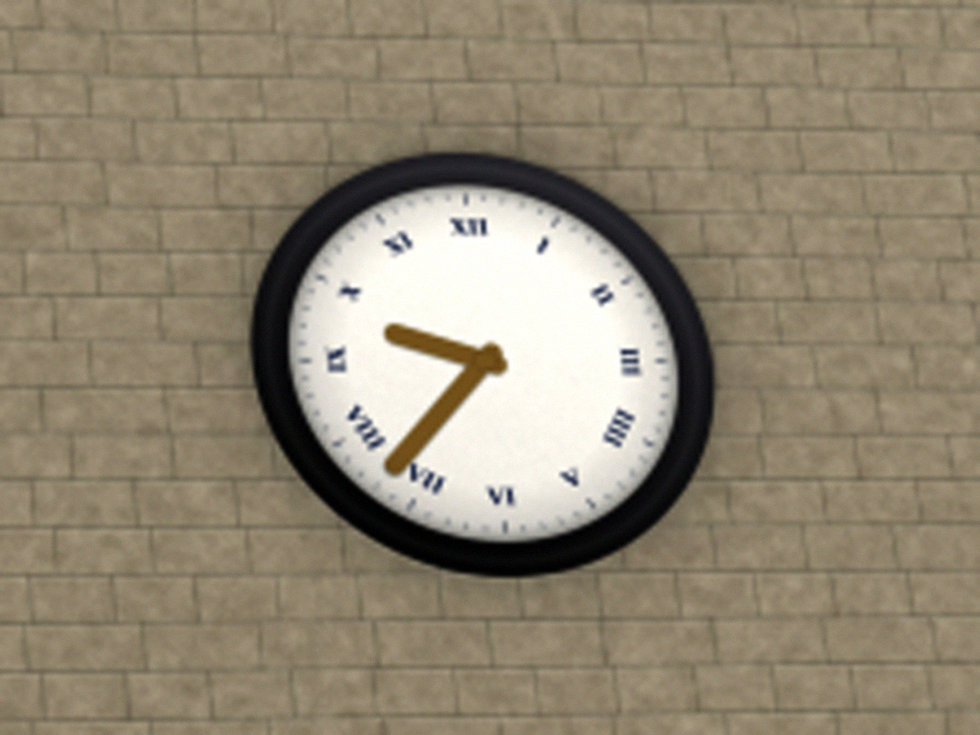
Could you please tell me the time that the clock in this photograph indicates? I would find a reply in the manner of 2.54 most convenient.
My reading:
9.37
